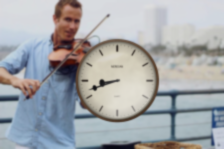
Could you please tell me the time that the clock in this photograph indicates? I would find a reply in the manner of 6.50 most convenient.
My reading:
8.42
